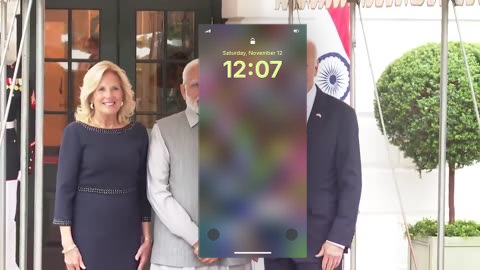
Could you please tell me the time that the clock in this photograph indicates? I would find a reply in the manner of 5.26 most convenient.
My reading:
12.07
